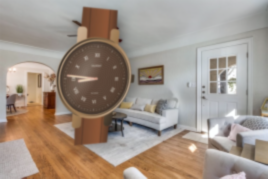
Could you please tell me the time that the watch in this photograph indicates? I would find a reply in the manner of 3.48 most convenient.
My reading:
8.46
